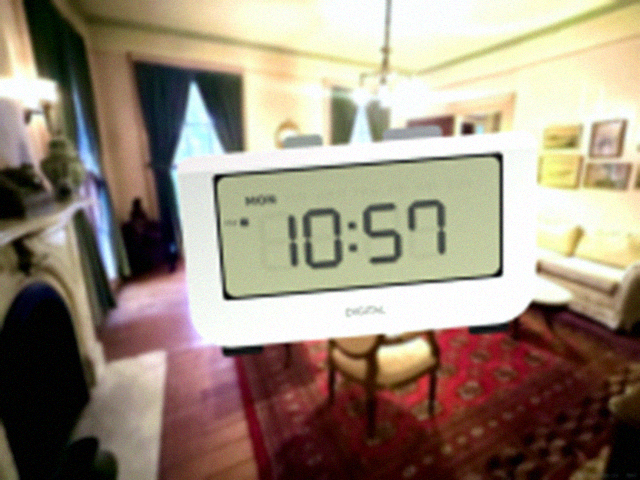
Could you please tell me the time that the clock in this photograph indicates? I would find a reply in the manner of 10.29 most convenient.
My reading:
10.57
